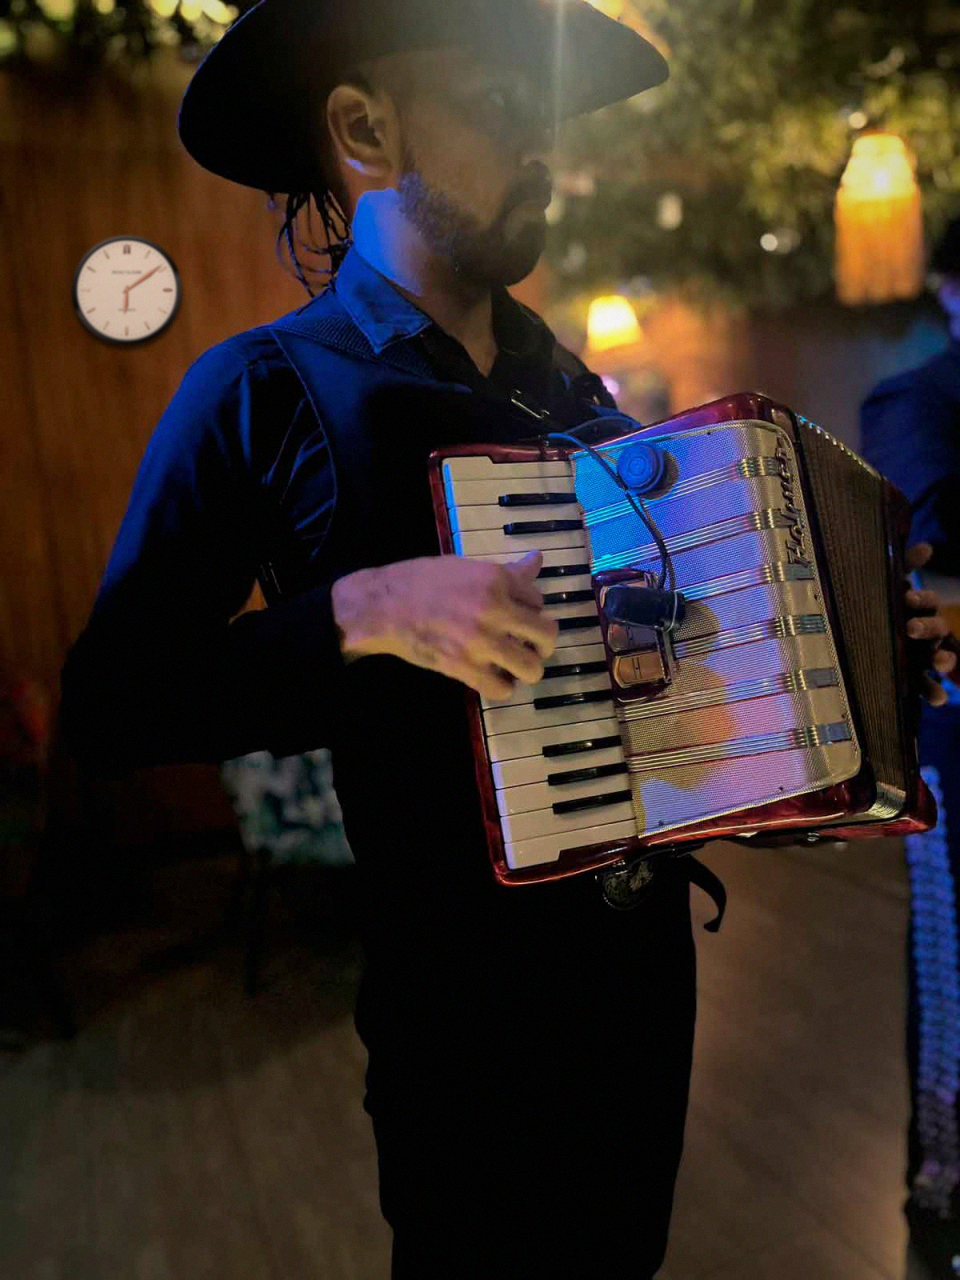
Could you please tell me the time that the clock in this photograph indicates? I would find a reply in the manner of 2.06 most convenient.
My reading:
6.09
